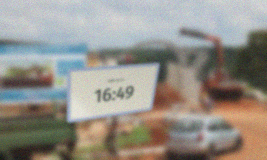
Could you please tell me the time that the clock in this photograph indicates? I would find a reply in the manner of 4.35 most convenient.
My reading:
16.49
